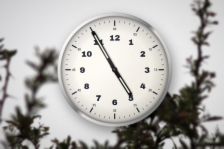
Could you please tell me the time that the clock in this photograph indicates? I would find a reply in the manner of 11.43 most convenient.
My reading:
4.55
